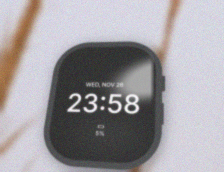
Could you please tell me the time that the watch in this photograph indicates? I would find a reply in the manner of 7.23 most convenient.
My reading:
23.58
